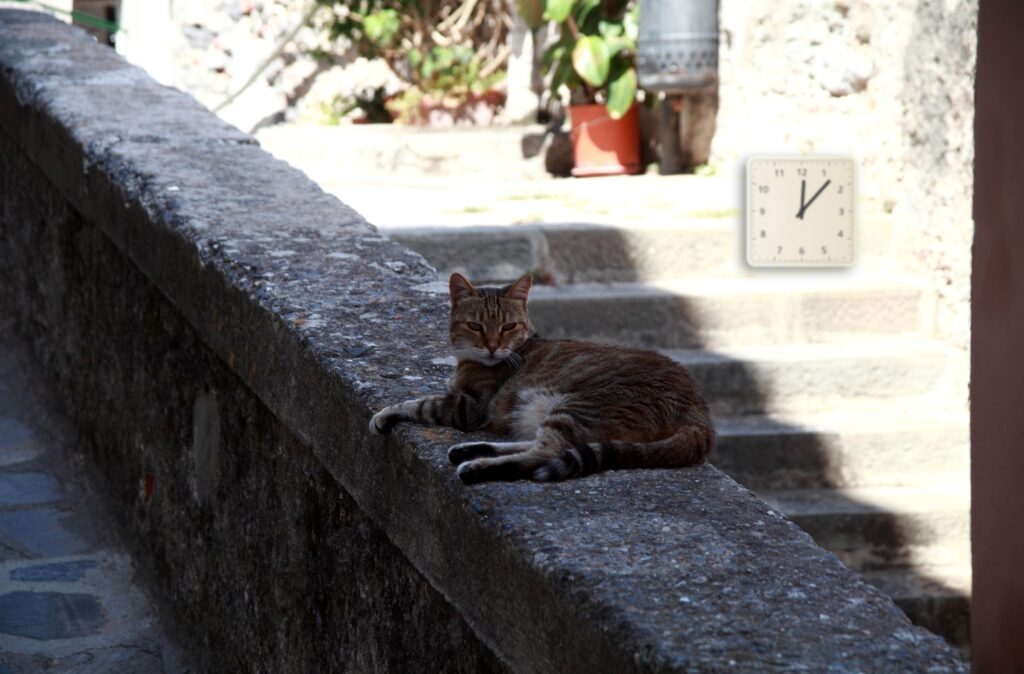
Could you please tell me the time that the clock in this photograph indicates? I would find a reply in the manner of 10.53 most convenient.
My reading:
12.07
